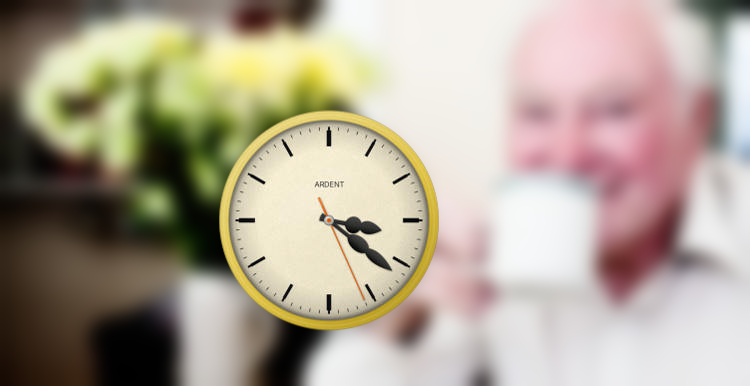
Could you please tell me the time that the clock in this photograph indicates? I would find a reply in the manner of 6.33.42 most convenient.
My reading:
3.21.26
